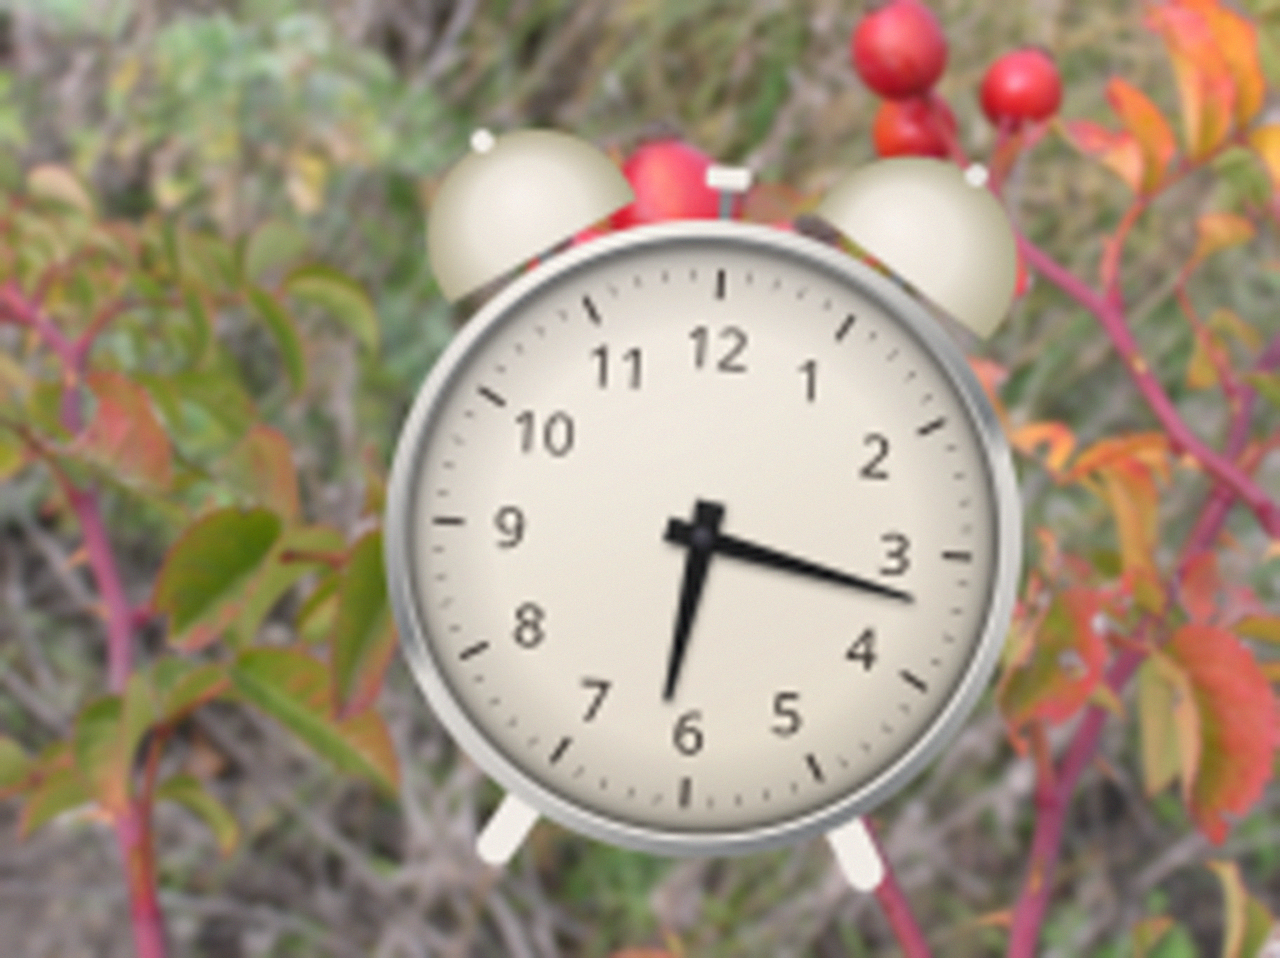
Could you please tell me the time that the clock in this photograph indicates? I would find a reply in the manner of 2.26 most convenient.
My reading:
6.17
